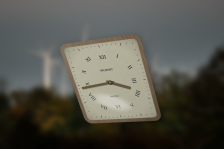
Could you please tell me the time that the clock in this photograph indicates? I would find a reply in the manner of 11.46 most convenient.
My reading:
3.44
